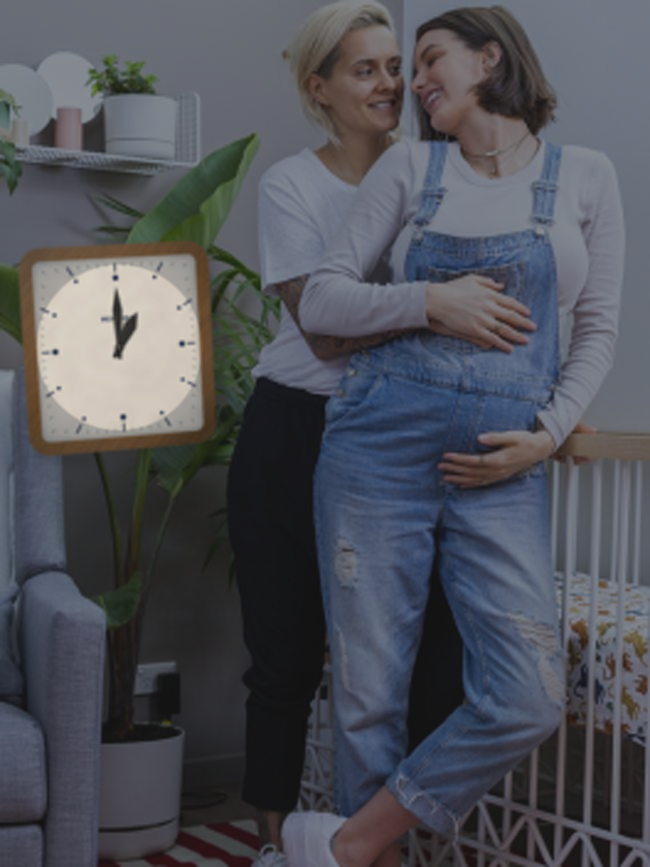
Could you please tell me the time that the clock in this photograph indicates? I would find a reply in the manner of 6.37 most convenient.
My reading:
1.00
